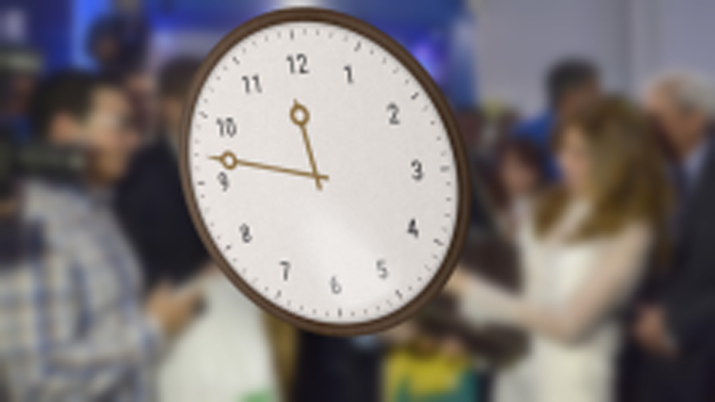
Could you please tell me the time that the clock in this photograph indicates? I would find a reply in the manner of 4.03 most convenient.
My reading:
11.47
